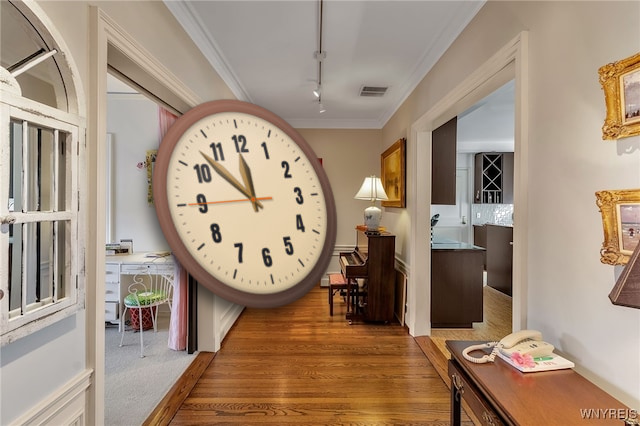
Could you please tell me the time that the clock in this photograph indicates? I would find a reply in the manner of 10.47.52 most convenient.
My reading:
11.52.45
